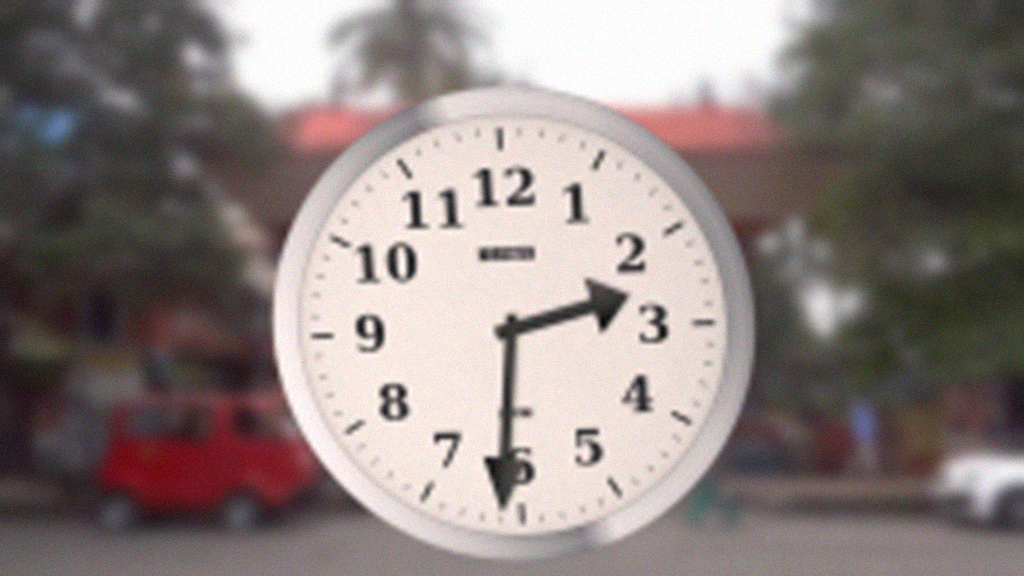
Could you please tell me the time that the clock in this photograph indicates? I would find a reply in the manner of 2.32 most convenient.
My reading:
2.31
